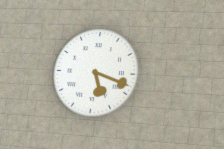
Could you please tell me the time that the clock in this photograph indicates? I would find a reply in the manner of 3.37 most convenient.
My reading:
5.18
